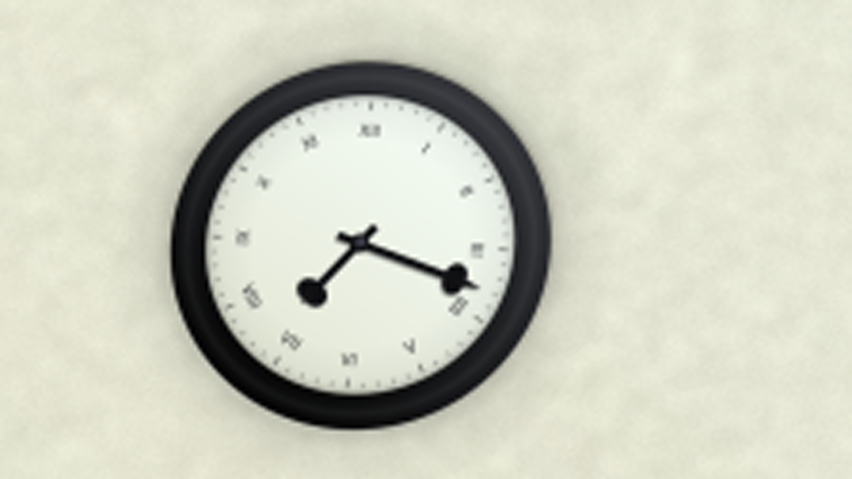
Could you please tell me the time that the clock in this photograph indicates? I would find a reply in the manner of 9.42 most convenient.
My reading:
7.18
